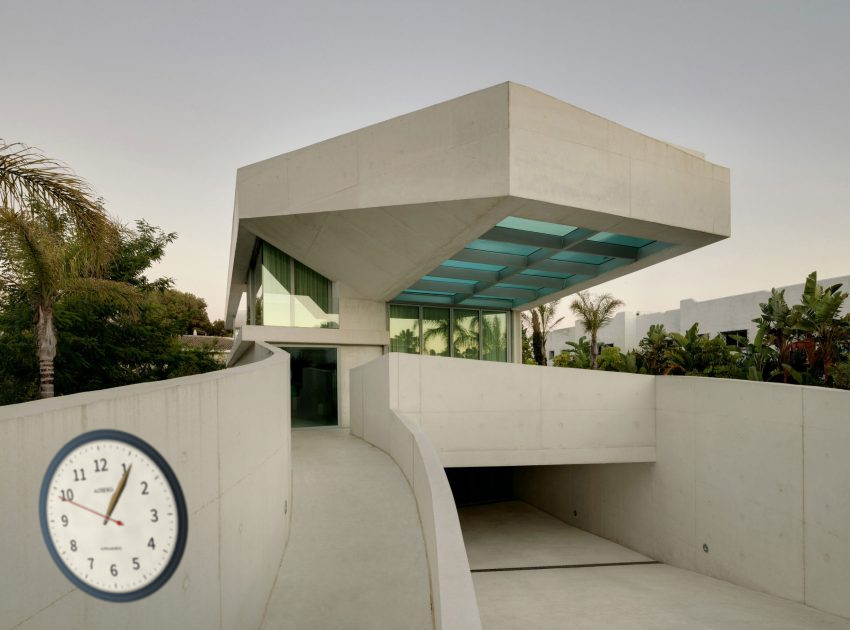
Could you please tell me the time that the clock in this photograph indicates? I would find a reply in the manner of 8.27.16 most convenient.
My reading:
1.05.49
